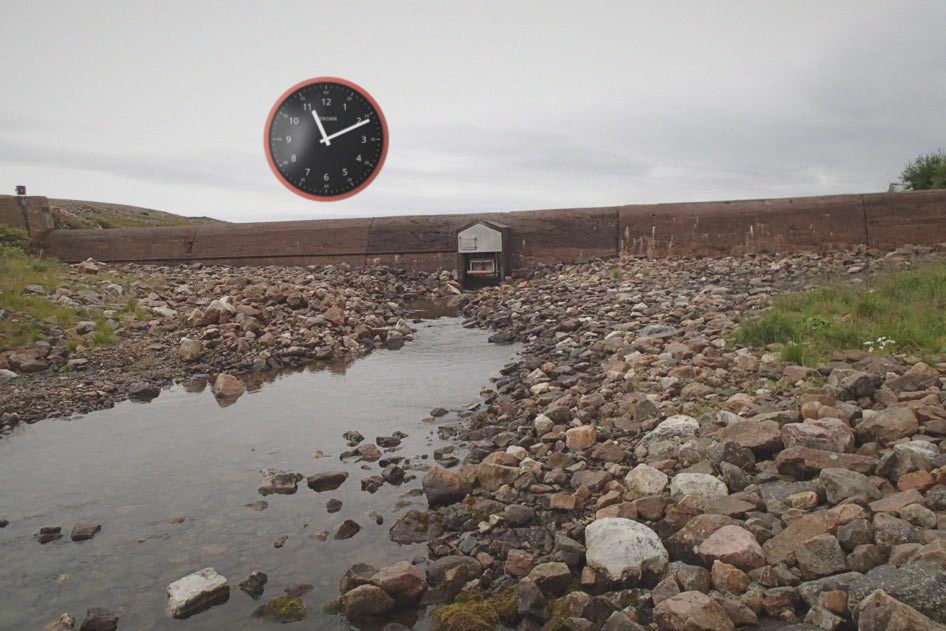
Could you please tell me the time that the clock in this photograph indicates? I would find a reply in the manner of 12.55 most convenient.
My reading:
11.11
